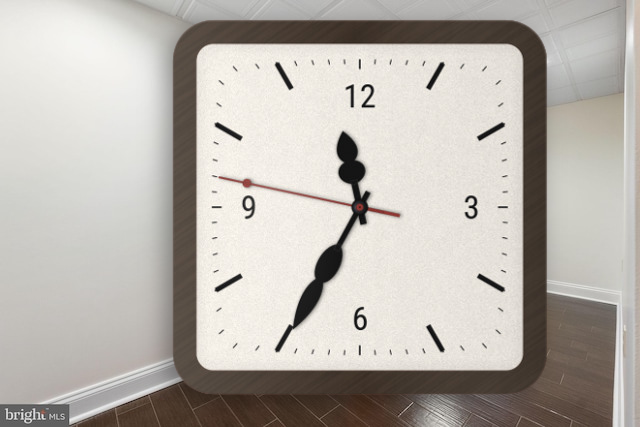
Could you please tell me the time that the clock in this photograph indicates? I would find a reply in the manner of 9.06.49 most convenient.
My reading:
11.34.47
